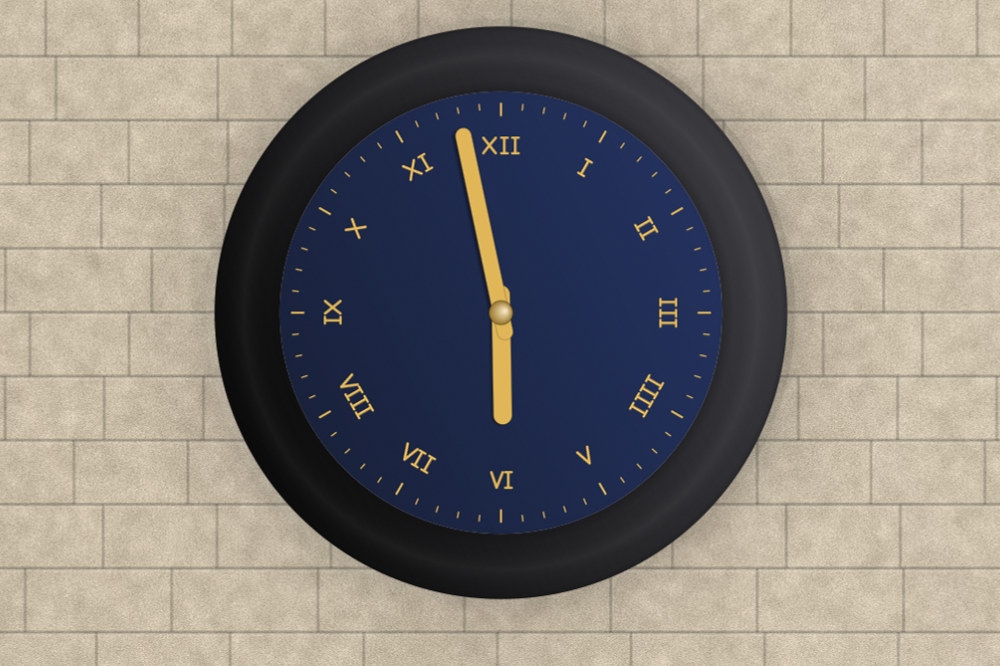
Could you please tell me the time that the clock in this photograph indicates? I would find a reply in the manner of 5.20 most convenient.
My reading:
5.58
